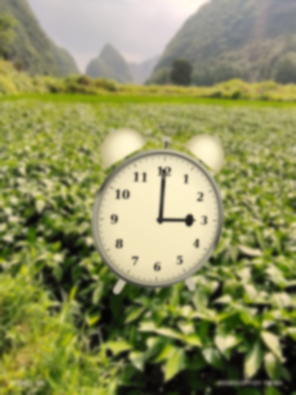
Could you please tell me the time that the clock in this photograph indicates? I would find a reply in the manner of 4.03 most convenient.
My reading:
3.00
